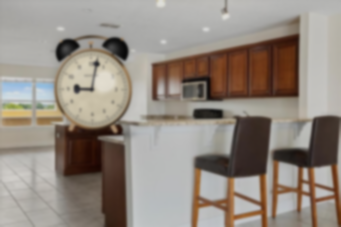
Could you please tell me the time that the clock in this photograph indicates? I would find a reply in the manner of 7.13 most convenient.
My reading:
9.02
